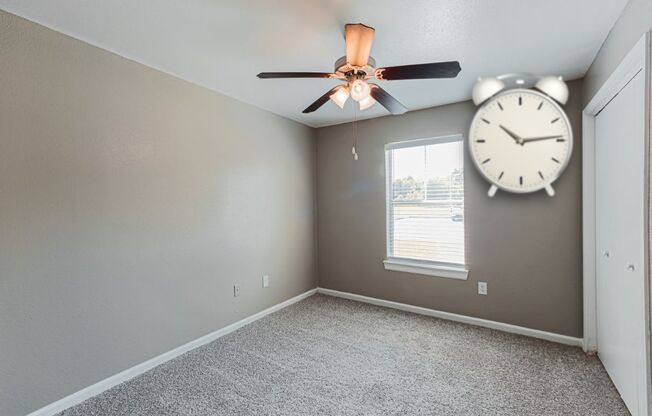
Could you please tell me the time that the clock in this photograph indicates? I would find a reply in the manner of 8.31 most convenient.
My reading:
10.14
